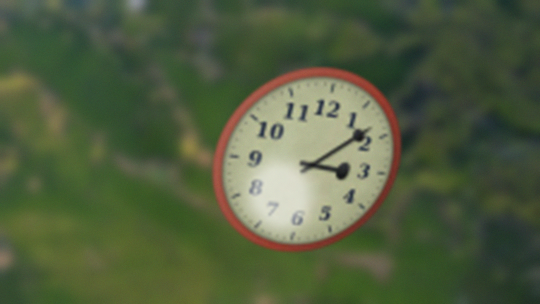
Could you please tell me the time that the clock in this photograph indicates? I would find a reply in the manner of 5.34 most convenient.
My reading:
3.08
